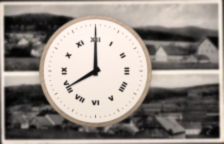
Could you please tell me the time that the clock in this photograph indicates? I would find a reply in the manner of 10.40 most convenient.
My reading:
8.00
